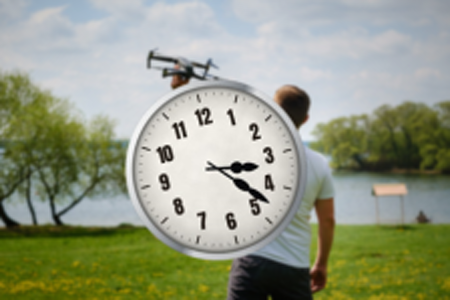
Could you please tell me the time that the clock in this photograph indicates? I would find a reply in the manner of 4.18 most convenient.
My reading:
3.23
